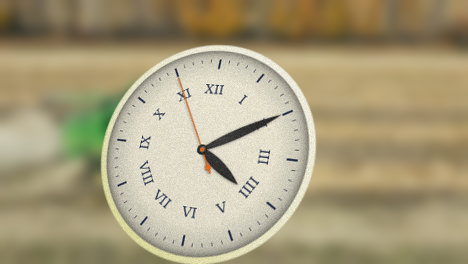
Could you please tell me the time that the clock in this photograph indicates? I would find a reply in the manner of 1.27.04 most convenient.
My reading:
4.09.55
